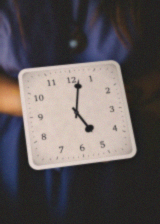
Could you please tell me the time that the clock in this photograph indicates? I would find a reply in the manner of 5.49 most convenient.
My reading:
5.02
